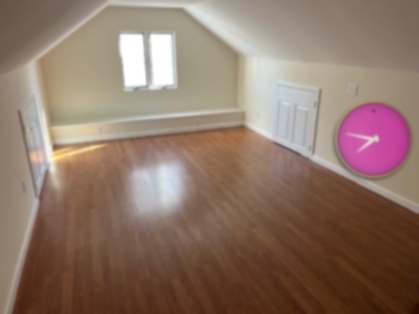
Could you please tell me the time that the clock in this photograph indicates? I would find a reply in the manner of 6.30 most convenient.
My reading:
7.47
